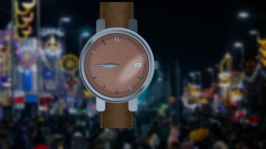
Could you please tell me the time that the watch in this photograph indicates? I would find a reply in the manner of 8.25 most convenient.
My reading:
8.45
